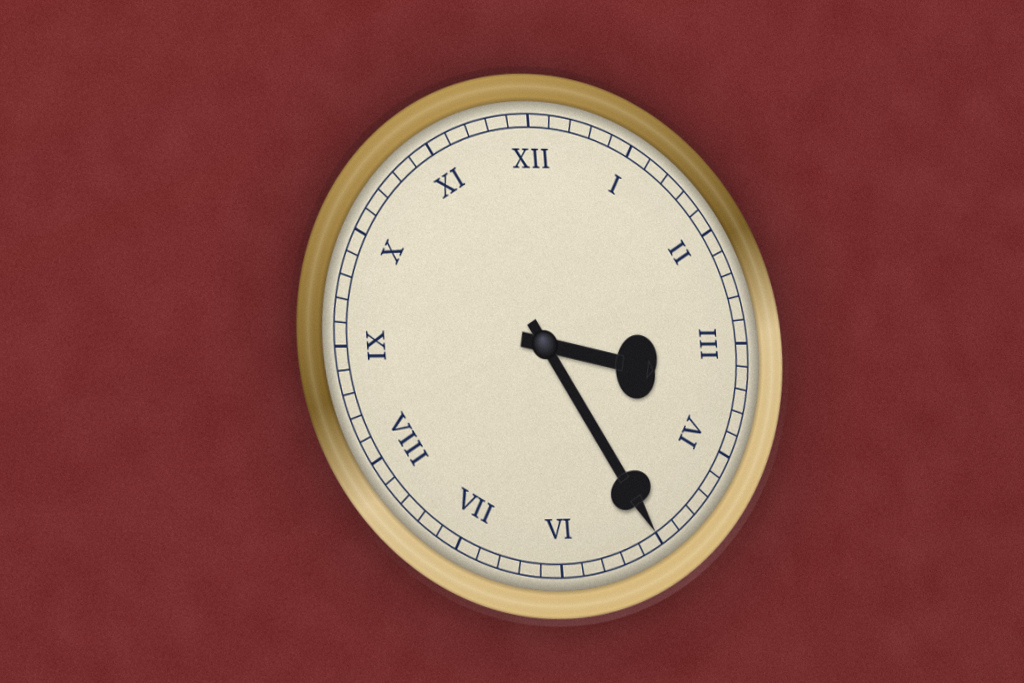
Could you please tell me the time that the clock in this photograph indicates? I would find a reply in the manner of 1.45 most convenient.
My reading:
3.25
